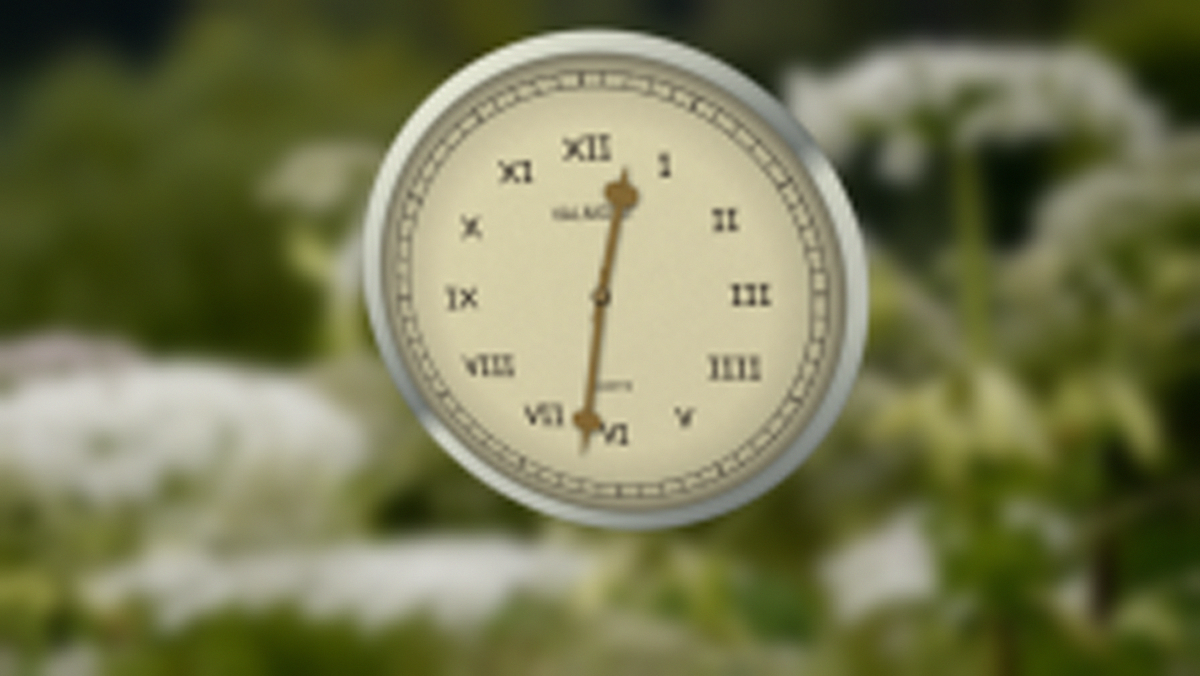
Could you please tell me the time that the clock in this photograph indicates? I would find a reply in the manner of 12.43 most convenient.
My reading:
12.32
